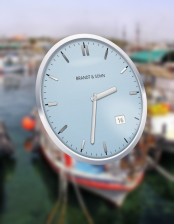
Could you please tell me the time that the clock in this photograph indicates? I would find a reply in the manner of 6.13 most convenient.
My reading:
2.33
